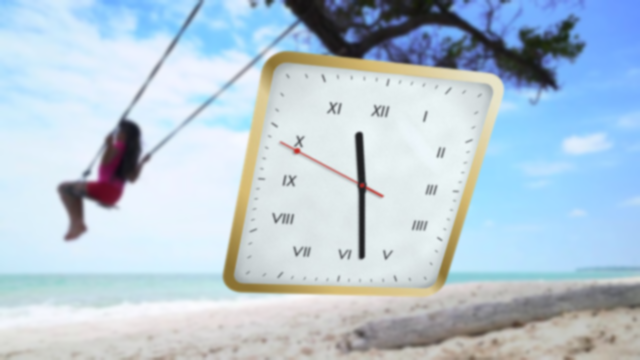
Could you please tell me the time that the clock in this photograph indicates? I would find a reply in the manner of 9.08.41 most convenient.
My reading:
11.27.49
